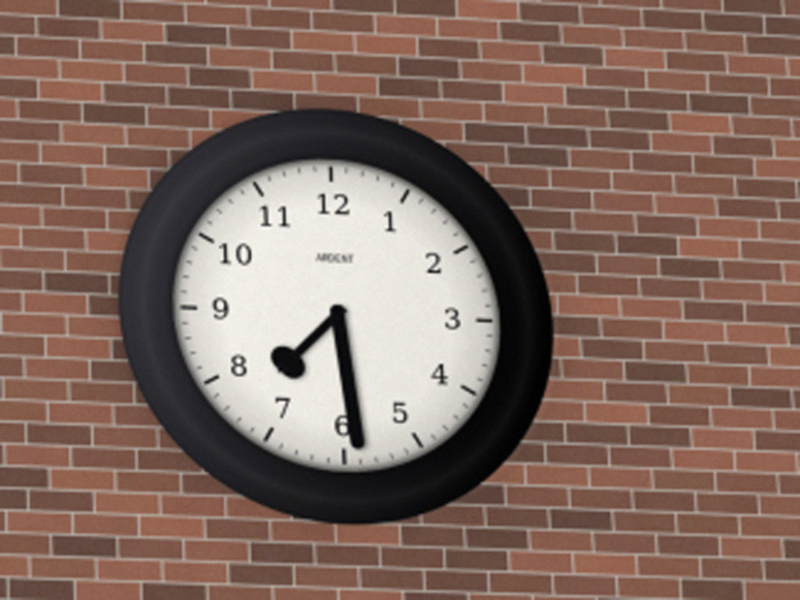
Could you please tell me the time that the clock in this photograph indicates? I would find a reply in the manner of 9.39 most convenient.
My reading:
7.29
